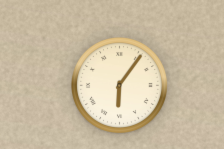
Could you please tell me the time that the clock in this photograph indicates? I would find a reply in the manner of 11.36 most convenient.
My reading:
6.06
